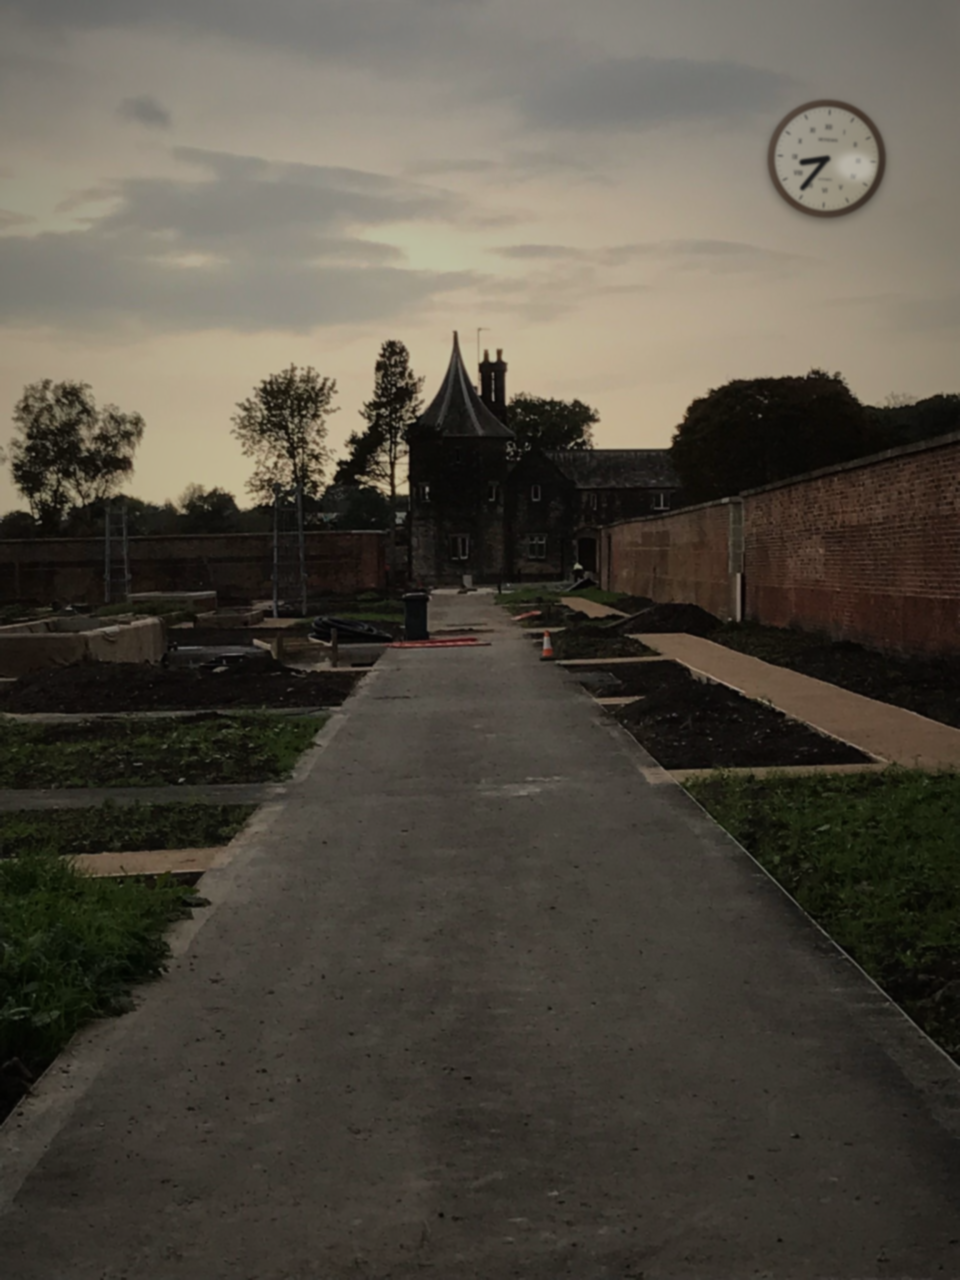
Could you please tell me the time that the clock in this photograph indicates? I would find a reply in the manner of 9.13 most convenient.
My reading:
8.36
